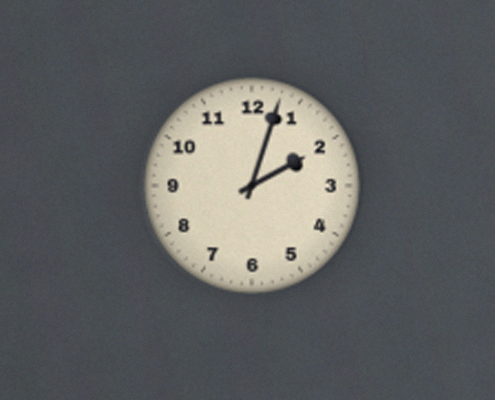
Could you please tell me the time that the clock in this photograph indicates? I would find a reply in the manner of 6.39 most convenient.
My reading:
2.03
